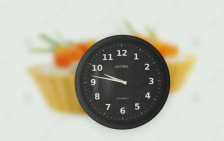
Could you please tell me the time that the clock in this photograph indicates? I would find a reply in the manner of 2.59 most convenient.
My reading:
9.47
